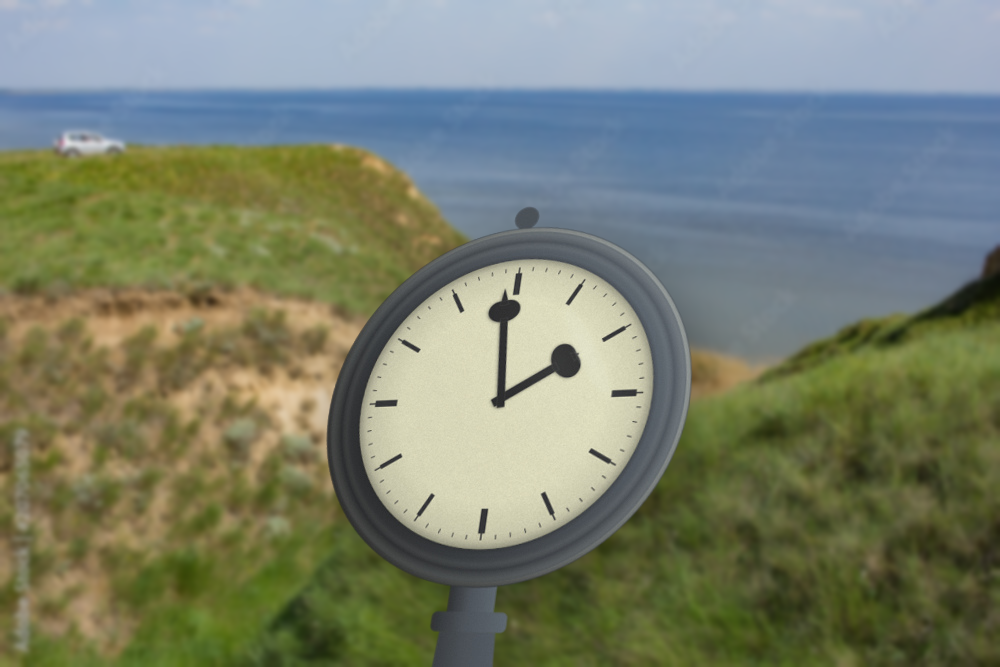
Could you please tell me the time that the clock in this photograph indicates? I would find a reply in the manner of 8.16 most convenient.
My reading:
1.59
